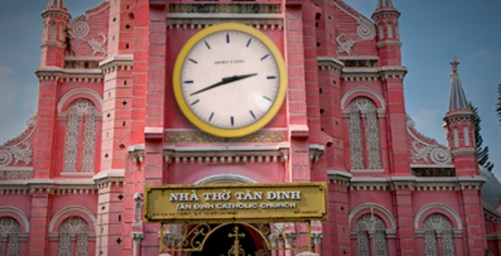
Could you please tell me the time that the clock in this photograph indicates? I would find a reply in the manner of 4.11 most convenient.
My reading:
2.42
